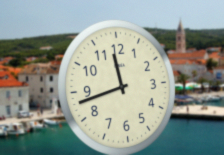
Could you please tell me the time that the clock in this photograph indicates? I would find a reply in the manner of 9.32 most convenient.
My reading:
11.43
